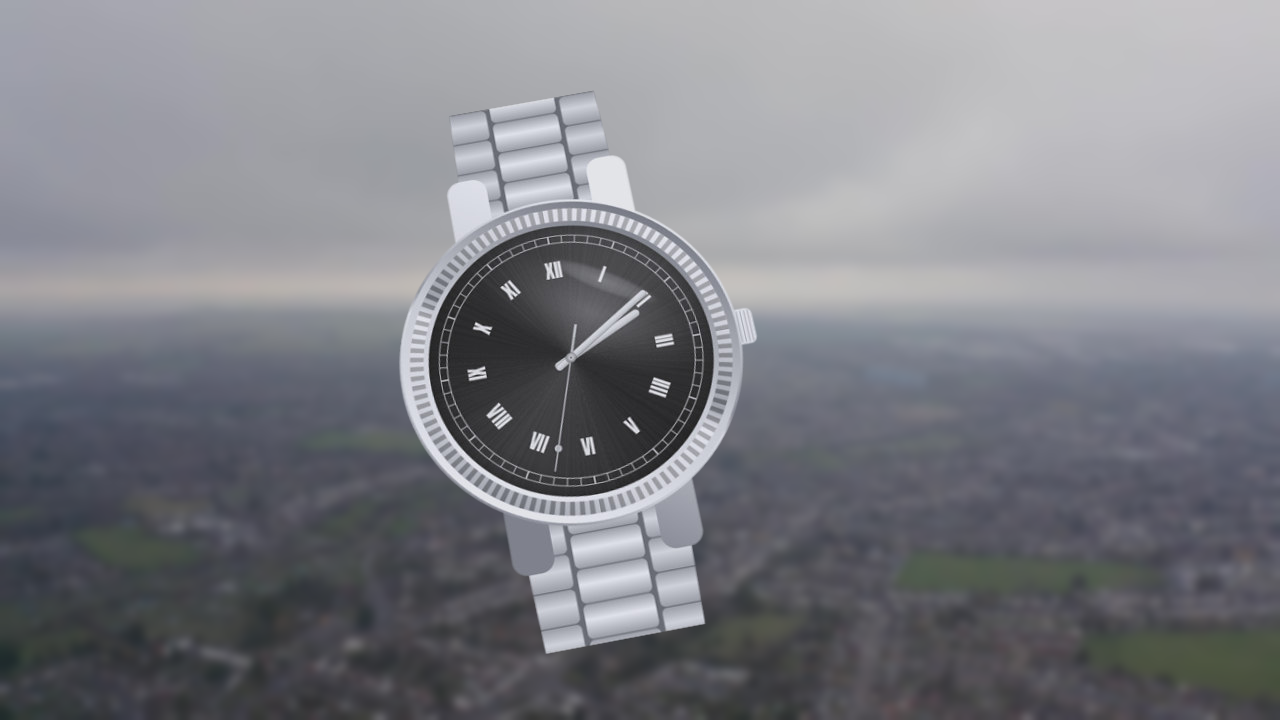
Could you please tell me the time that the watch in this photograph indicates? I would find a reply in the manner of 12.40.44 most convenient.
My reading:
2.09.33
